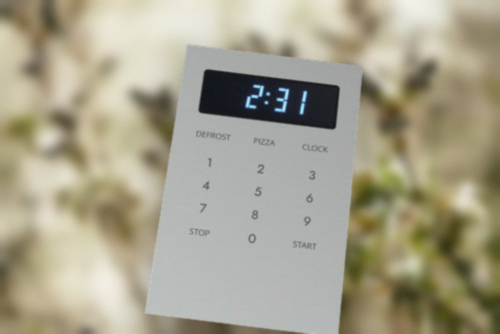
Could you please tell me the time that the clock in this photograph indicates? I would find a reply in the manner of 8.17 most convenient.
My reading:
2.31
